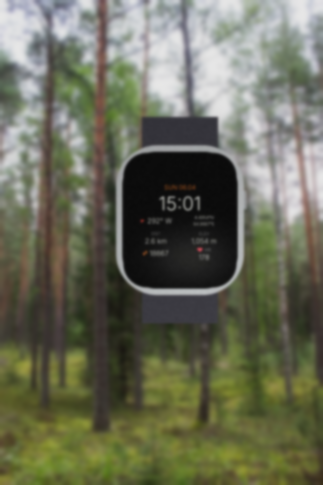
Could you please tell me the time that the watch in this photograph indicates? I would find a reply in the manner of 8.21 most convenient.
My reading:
15.01
